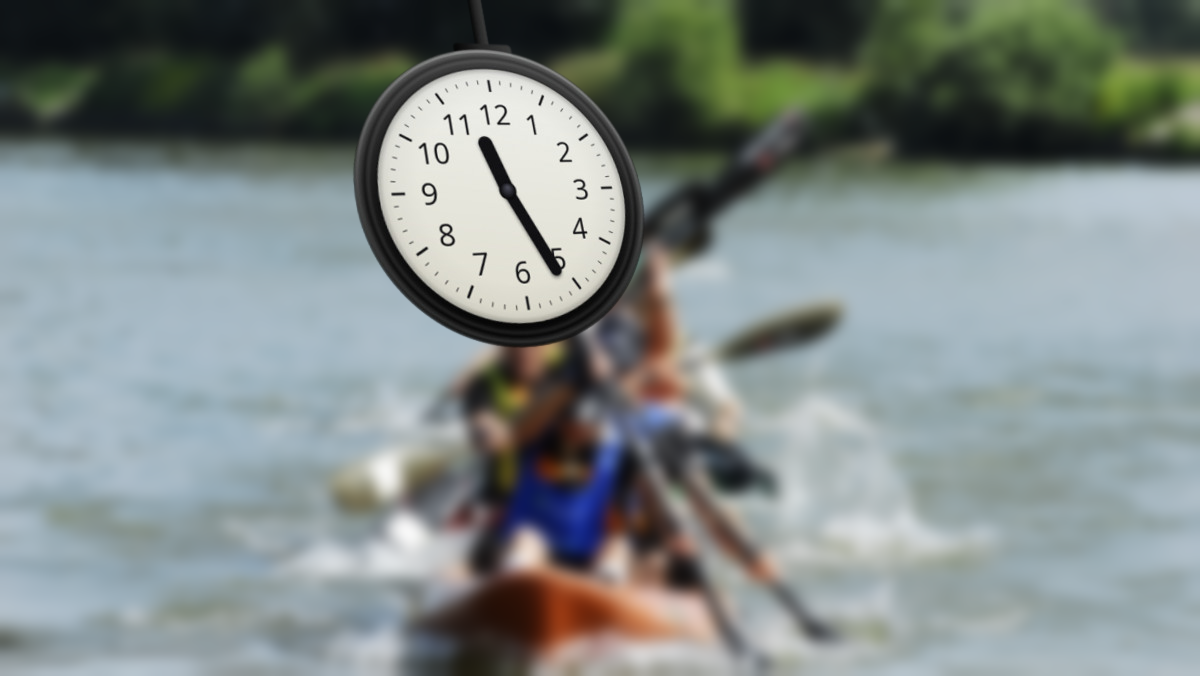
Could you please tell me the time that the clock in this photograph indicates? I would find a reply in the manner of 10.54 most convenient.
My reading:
11.26
